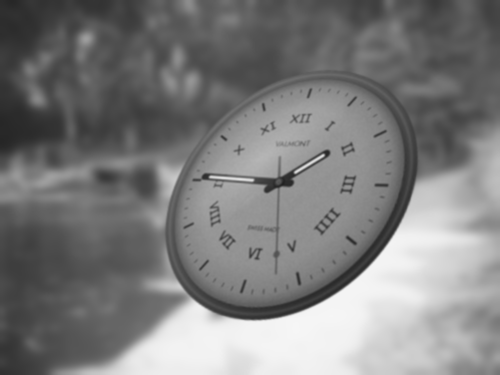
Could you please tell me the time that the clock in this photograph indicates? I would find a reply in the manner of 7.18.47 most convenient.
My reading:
1.45.27
